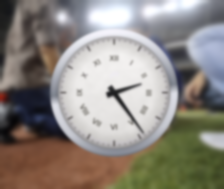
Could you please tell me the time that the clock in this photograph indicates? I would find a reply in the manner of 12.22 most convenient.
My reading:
2.24
